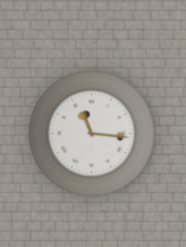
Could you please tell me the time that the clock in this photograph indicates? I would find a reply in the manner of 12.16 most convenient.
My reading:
11.16
